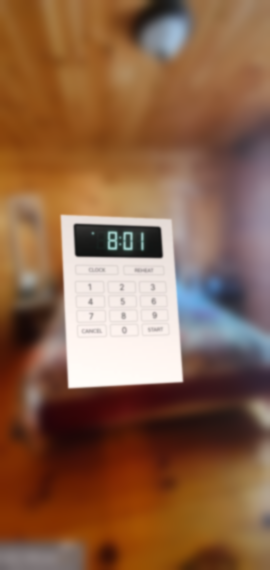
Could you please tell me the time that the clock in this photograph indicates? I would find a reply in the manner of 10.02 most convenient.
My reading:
8.01
